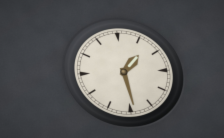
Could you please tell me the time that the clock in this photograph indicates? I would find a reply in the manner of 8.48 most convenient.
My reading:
1.29
